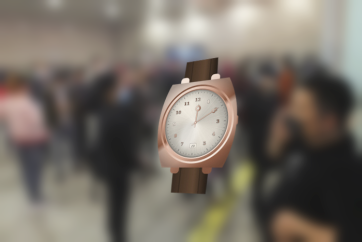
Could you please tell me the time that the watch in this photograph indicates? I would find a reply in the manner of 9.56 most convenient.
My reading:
12.10
